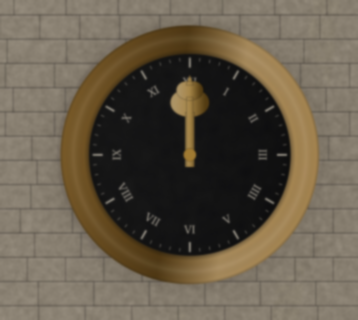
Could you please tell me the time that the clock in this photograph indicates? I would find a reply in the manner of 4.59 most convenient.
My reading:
12.00
